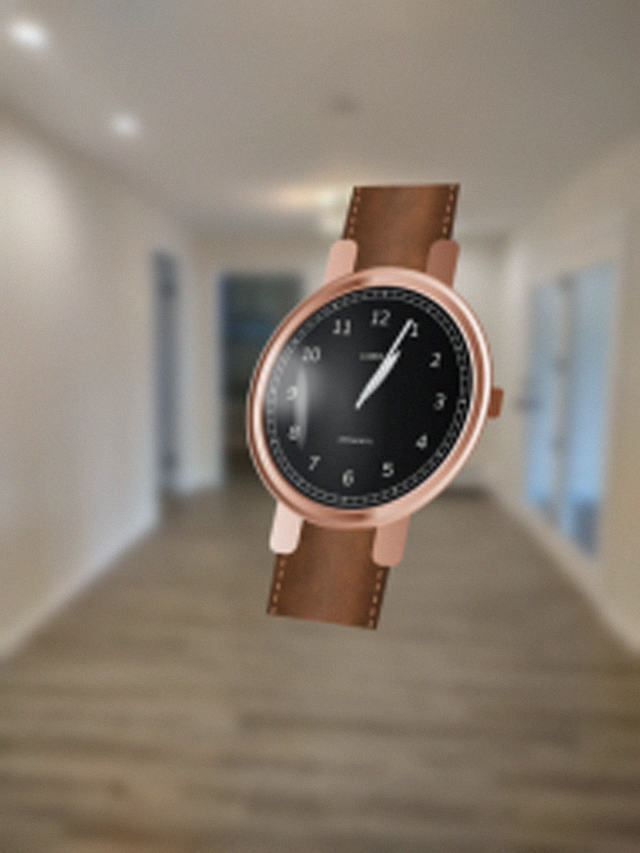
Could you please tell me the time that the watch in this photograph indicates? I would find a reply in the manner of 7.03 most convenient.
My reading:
1.04
